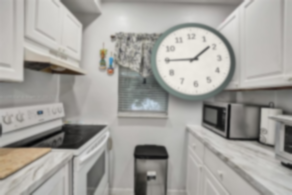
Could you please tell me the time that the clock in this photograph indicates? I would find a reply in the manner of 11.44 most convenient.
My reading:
1.45
